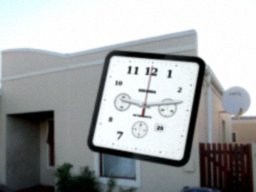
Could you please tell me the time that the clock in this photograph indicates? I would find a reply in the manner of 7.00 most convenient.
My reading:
9.13
